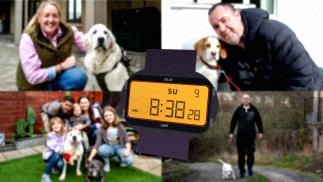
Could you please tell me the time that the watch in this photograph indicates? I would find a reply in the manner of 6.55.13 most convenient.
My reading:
8.38.28
